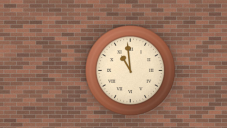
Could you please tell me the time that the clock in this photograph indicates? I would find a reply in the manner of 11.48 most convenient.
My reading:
10.59
